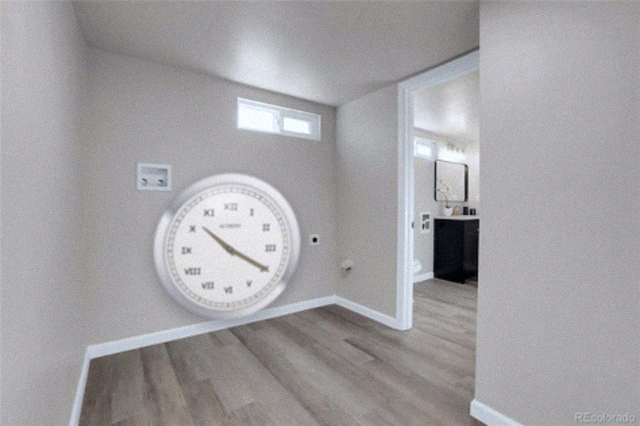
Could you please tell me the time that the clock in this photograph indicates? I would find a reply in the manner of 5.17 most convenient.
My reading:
10.20
